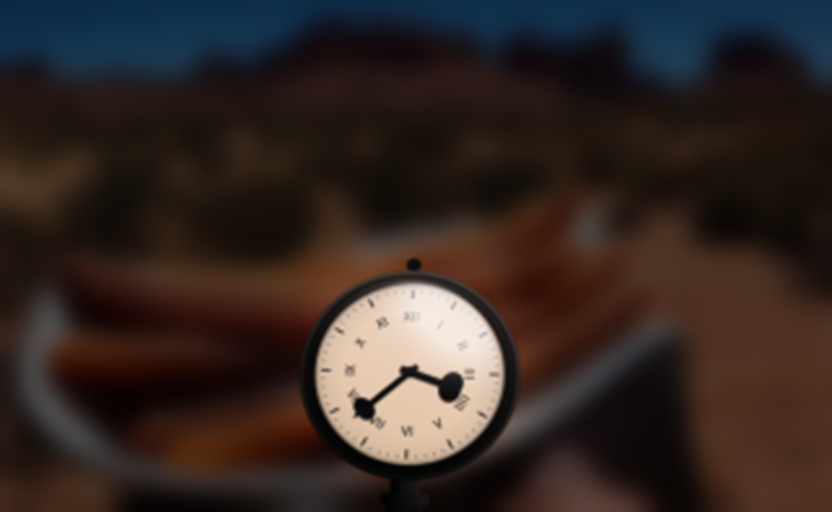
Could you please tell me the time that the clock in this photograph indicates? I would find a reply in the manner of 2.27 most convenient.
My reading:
3.38
